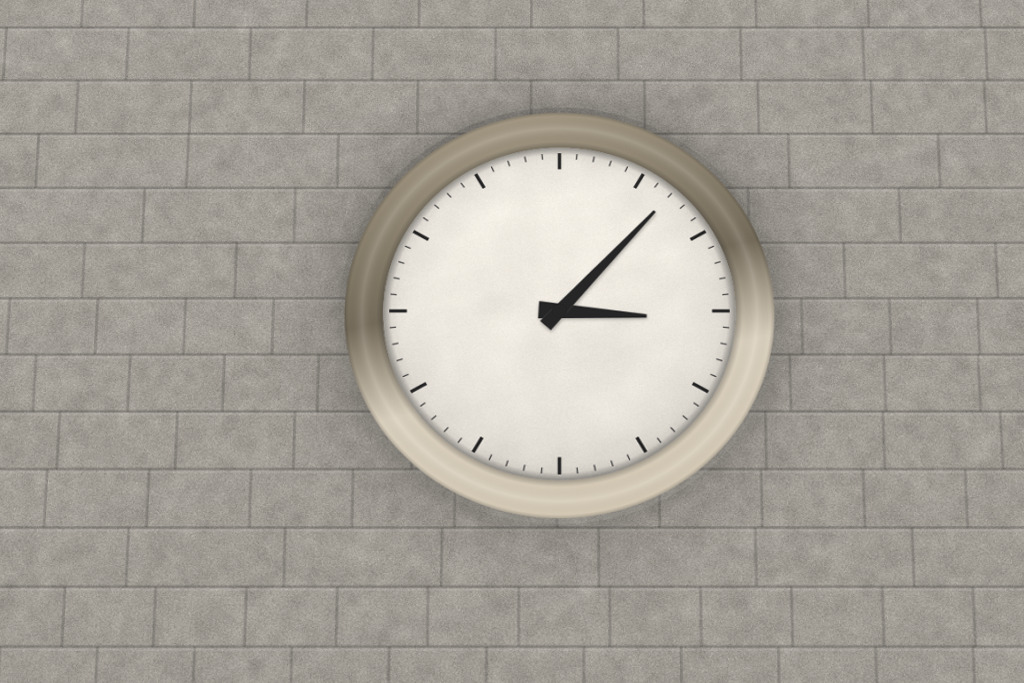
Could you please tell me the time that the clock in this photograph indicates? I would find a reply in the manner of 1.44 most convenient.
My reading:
3.07
